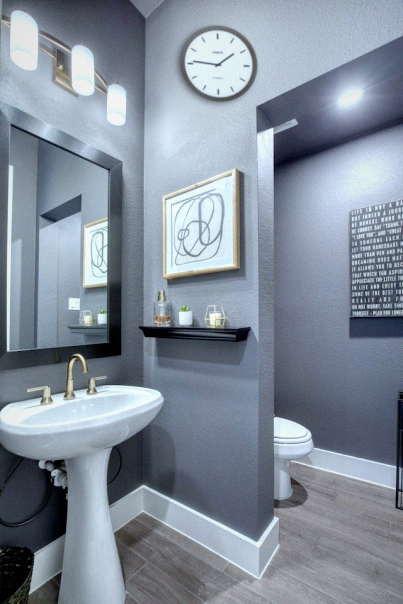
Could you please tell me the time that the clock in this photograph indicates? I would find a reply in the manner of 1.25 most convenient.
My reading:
1.46
